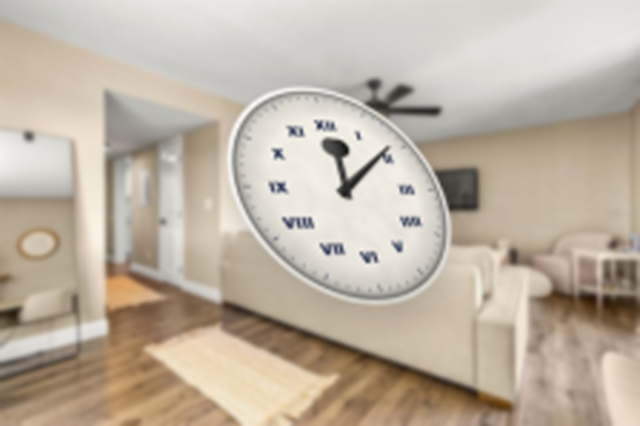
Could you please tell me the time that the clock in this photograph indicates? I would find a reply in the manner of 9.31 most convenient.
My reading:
12.09
